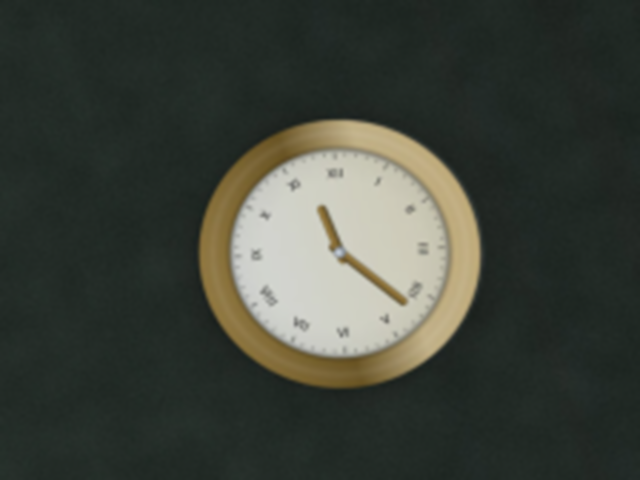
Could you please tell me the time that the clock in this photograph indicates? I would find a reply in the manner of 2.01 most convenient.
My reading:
11.22
